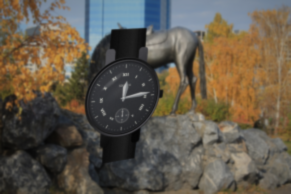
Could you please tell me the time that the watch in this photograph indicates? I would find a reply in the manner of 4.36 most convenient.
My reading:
12.14
